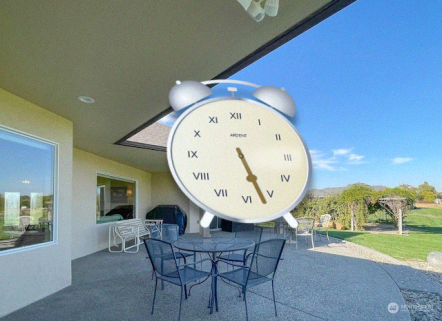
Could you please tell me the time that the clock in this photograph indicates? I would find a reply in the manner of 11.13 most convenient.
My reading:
5.27
